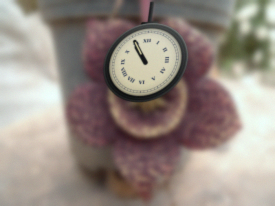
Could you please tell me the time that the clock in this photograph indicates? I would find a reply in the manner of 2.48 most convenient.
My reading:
10.55
